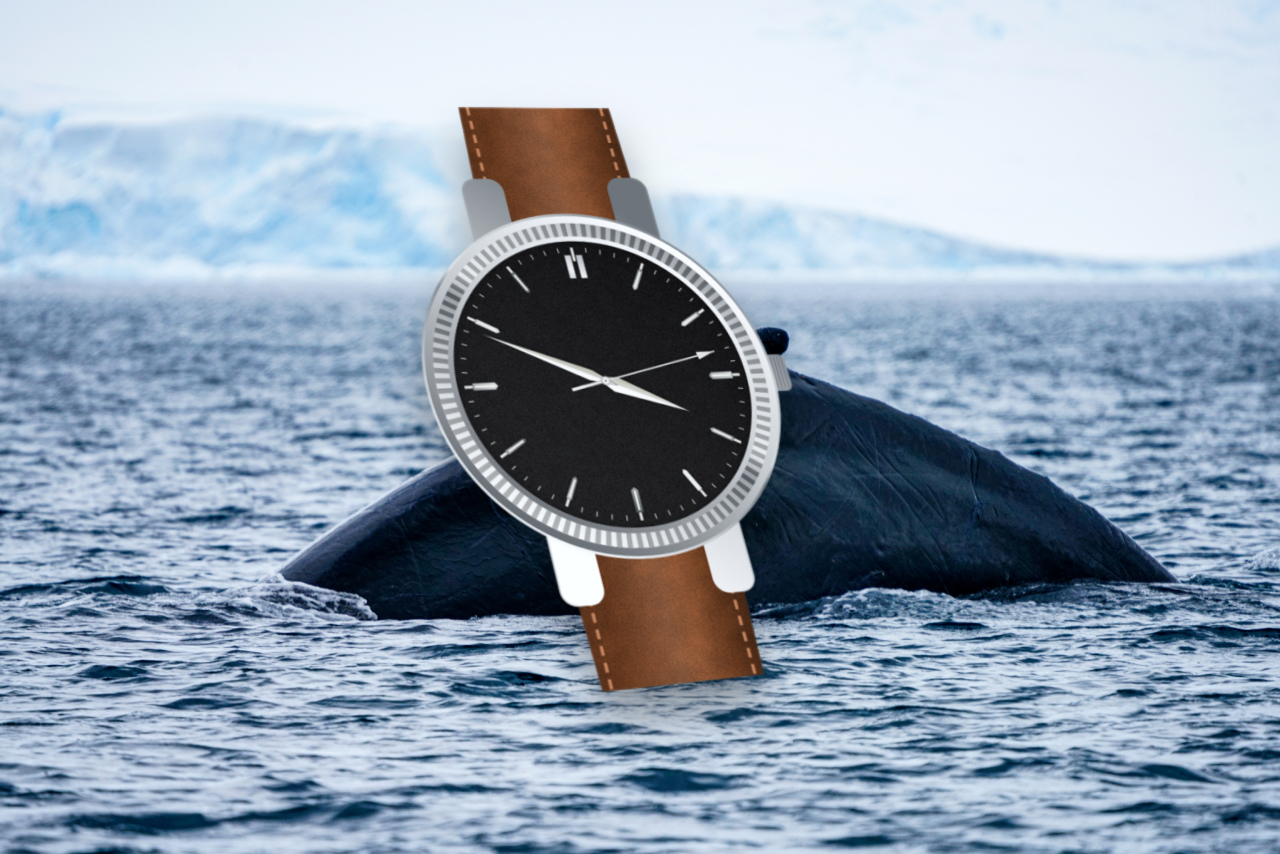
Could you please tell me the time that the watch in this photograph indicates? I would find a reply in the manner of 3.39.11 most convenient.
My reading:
3.49.13
